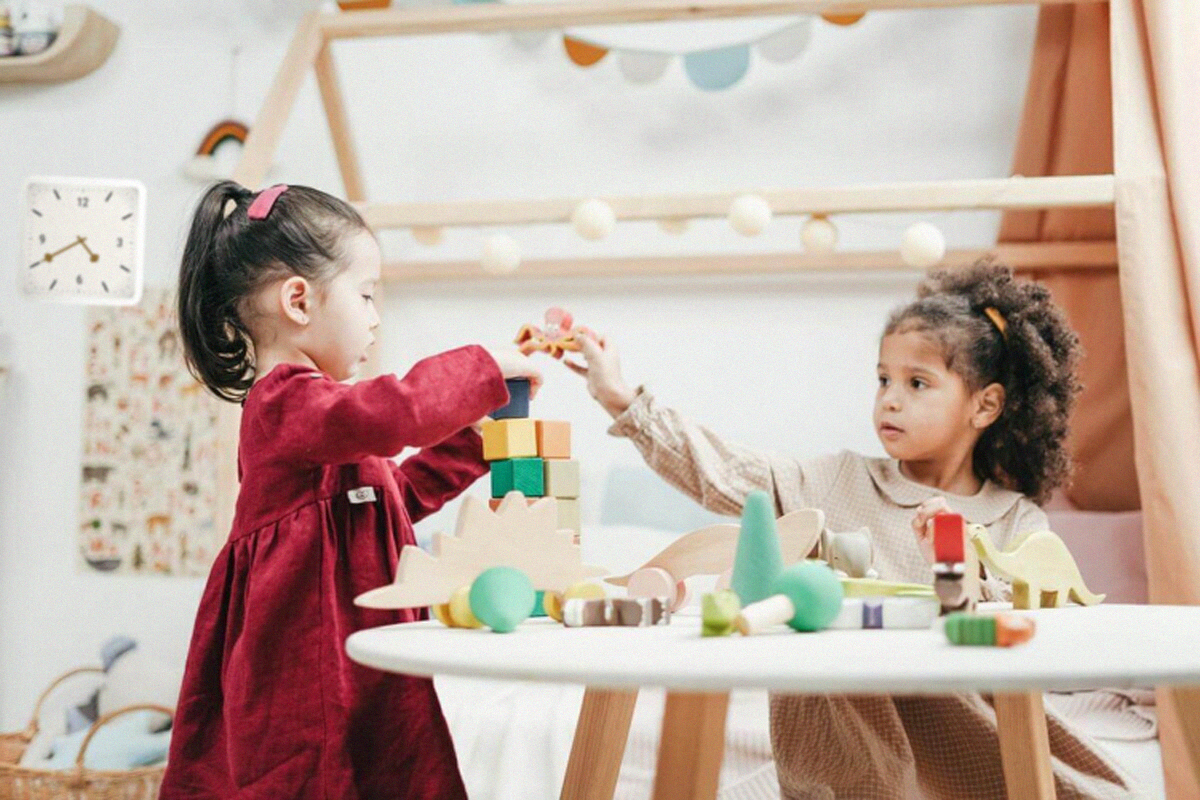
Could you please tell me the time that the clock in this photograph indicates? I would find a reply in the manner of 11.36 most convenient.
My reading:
4.40
